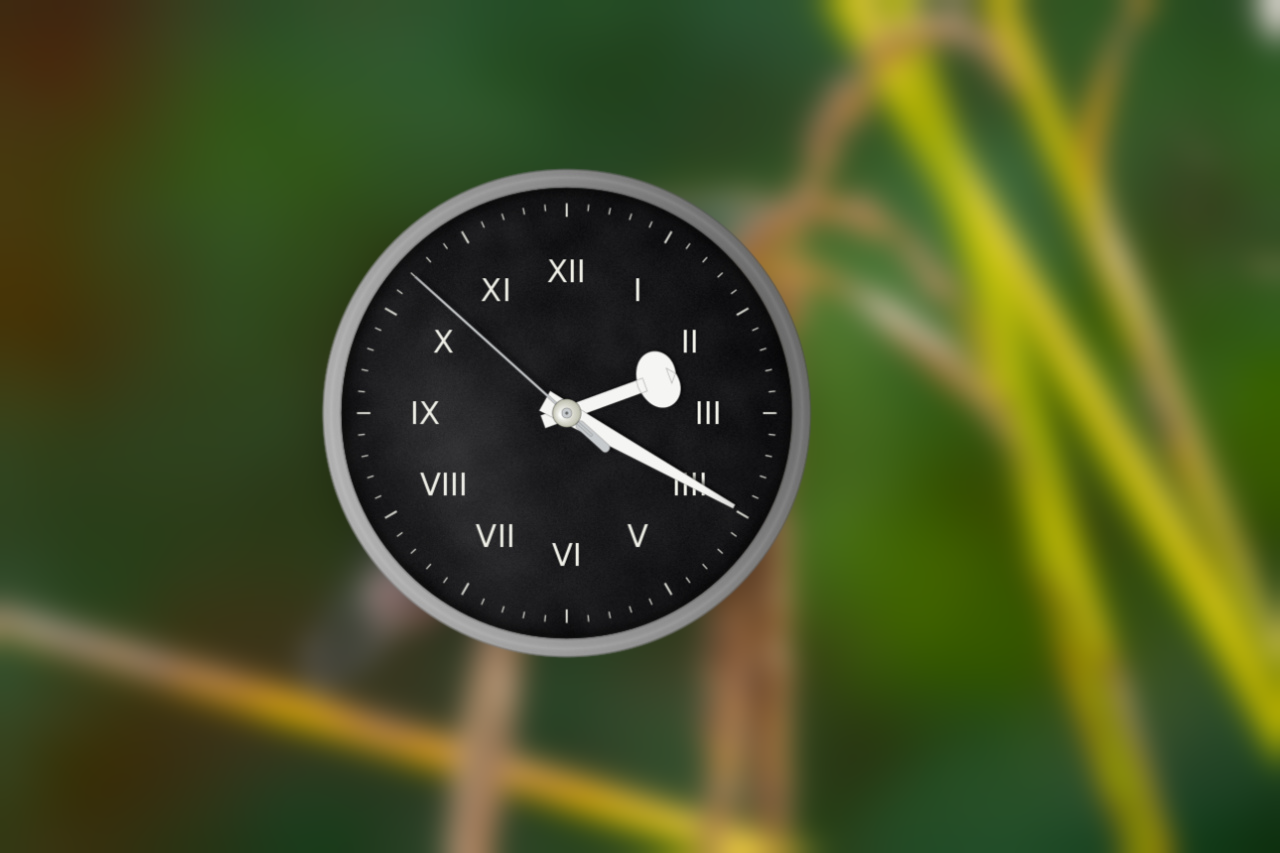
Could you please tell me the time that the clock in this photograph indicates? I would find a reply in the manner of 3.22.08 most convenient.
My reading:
2.19.52
